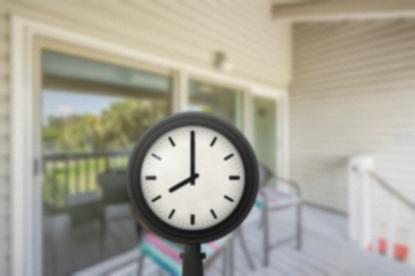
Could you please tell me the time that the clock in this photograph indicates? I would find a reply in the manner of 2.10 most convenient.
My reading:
8.00
